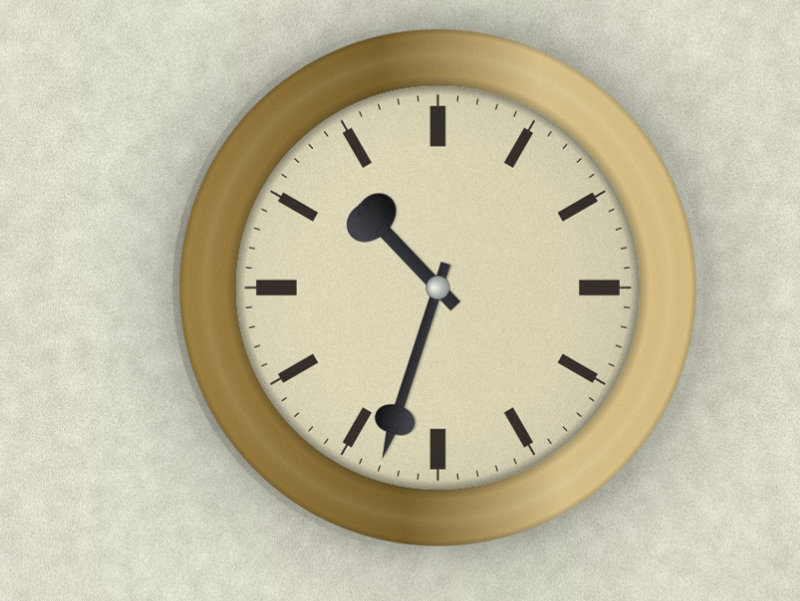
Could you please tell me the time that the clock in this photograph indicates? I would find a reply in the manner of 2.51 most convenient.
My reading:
10.33
